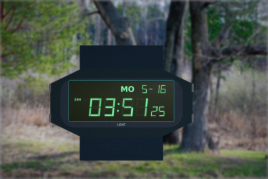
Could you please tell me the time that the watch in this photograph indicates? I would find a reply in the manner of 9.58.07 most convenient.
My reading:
3.51.25
